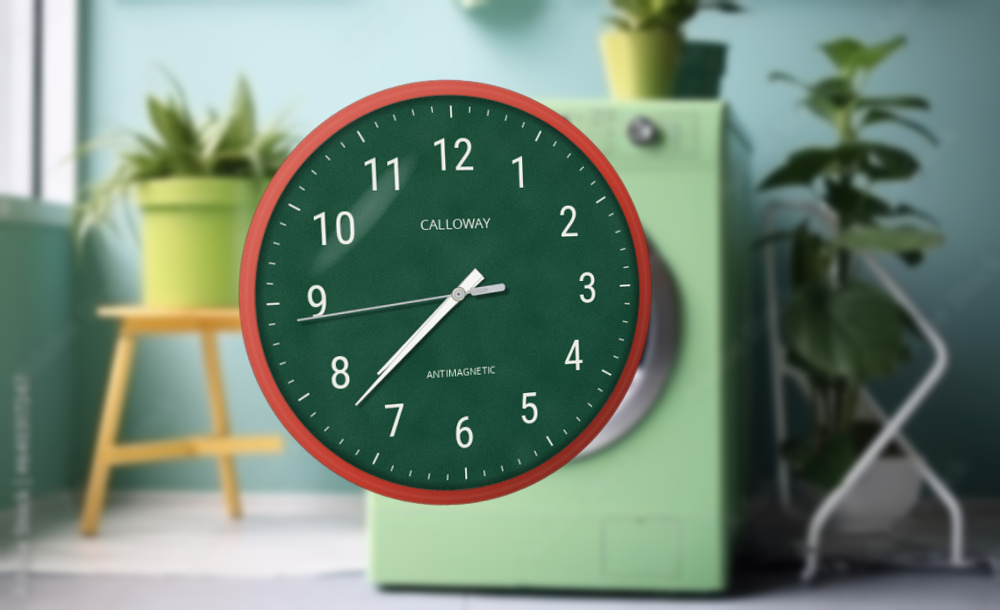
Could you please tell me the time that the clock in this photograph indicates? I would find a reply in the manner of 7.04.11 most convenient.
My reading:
7.37.44
